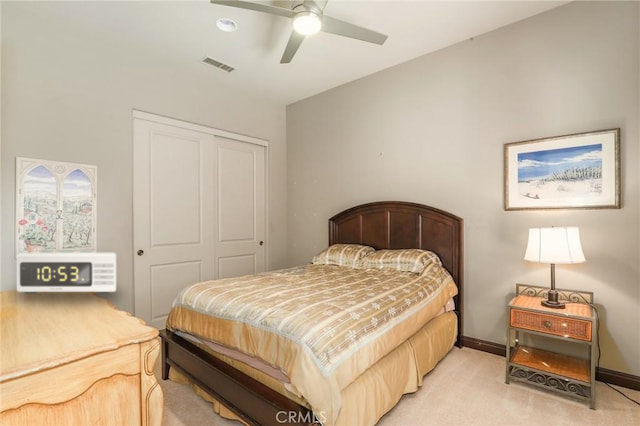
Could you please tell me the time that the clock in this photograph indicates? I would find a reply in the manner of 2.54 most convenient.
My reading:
10.53
